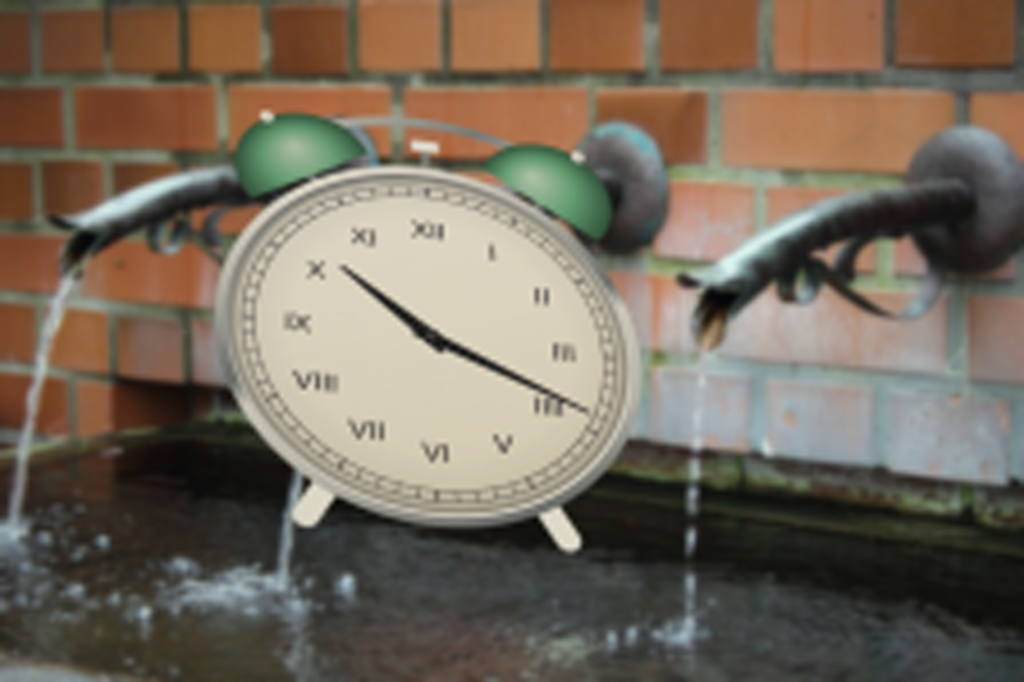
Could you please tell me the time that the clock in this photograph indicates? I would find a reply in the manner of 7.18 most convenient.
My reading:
10.19
